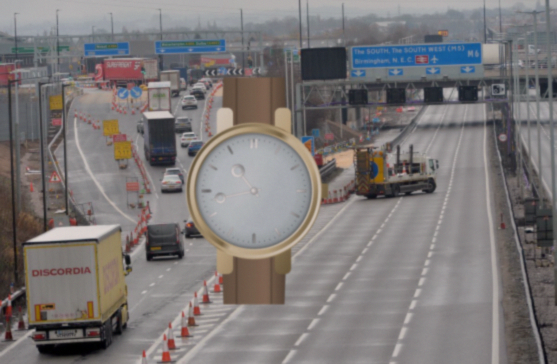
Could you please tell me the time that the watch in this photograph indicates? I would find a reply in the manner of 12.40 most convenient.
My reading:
10.43
